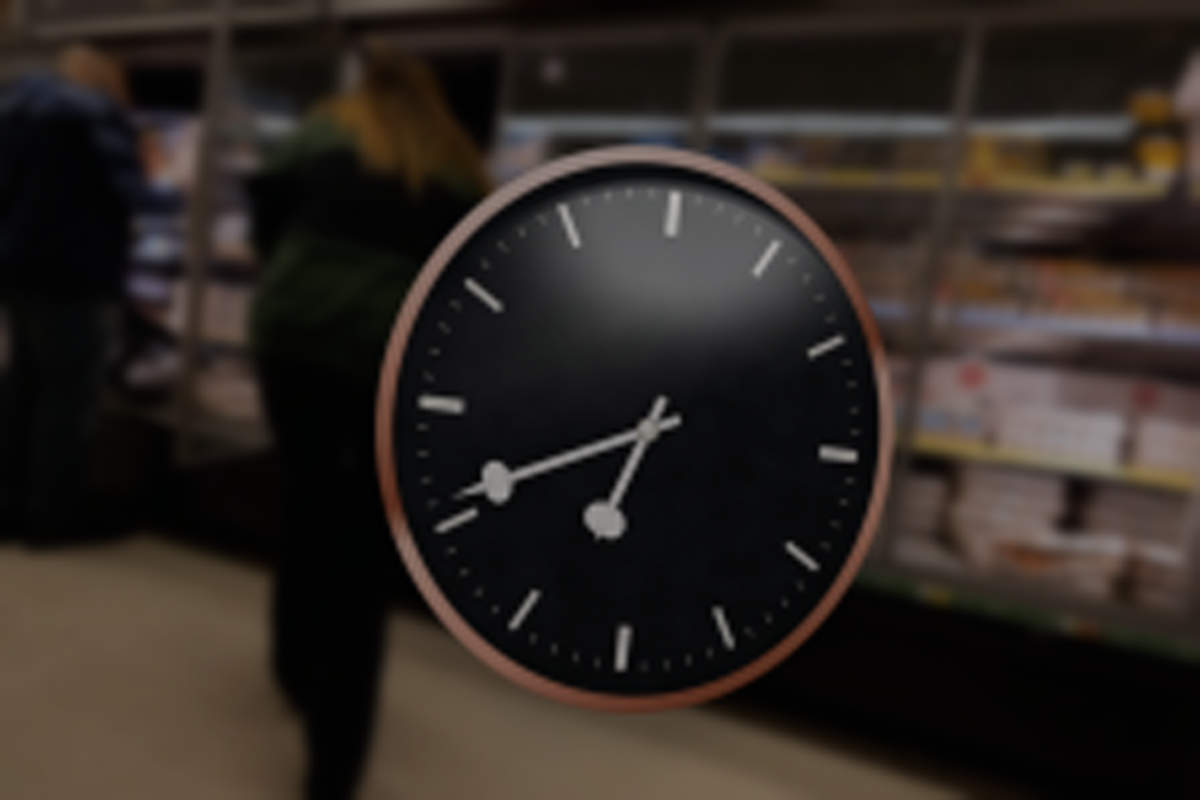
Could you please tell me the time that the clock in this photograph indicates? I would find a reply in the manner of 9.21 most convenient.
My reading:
6.41
